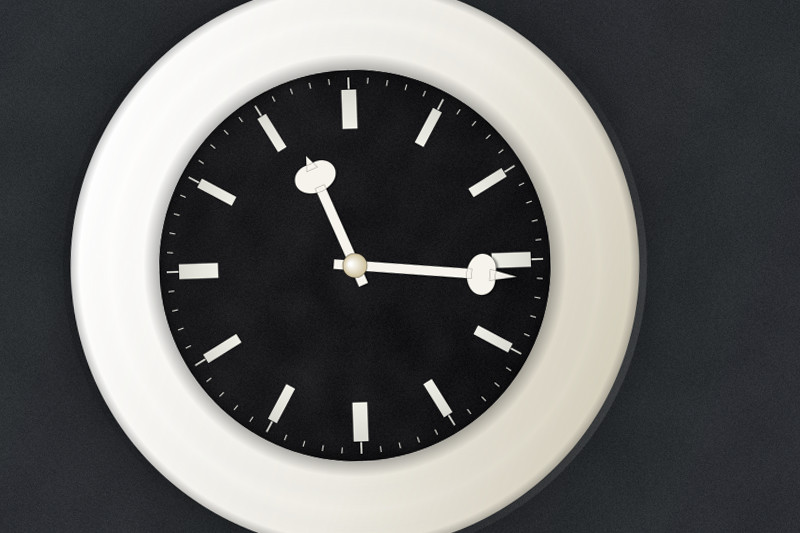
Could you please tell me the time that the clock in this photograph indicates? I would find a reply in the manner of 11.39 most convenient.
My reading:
11.16
